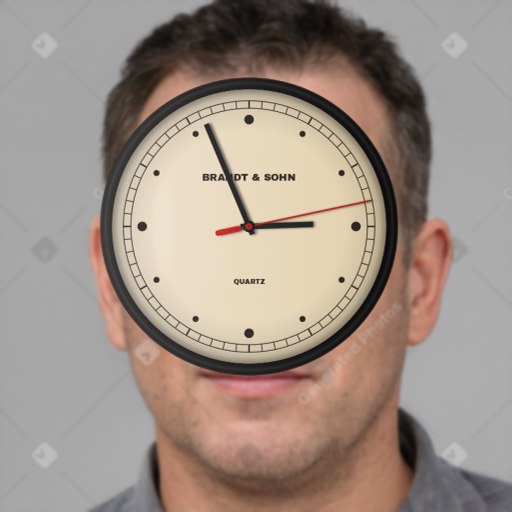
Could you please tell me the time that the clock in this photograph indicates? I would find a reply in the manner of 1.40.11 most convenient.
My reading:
2.56.13
